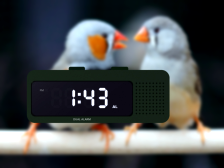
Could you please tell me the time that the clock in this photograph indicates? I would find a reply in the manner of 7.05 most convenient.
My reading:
1.43
